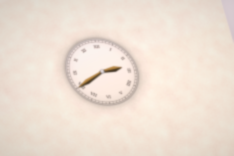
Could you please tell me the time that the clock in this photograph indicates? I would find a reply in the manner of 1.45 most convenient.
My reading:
2.40
